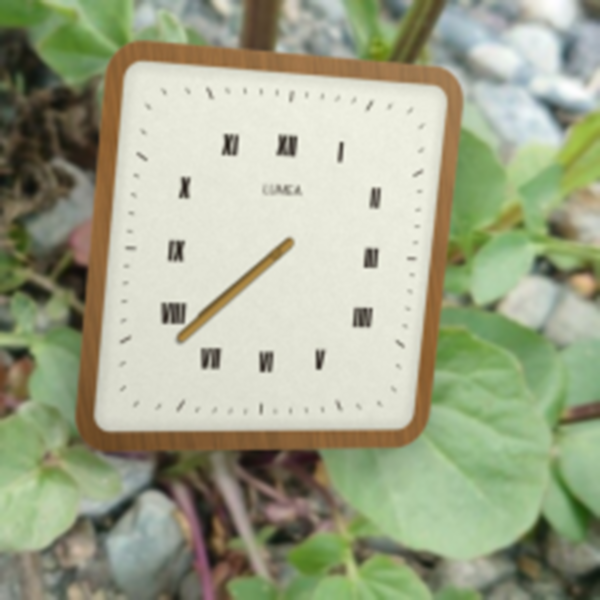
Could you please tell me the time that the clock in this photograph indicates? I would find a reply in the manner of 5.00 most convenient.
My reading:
7.38
